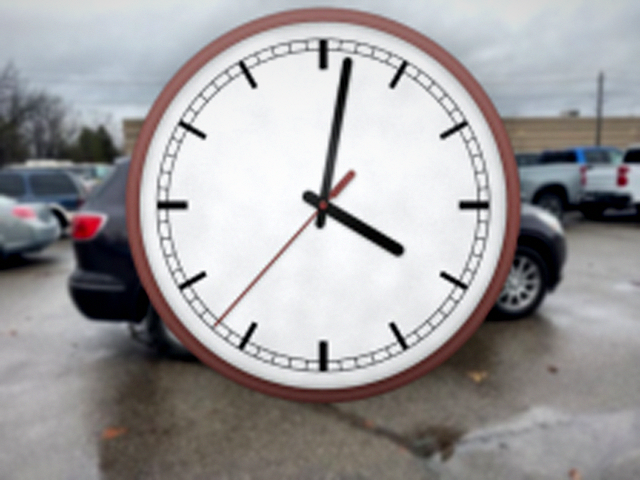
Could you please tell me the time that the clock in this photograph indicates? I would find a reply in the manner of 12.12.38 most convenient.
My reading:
4.01.37
